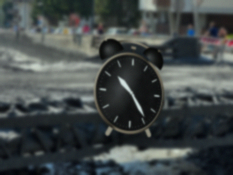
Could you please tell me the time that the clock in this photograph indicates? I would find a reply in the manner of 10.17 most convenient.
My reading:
10.24
